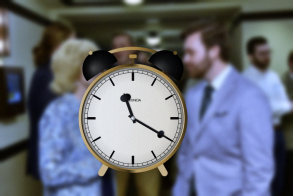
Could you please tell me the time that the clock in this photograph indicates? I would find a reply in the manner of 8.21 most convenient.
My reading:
11.20
